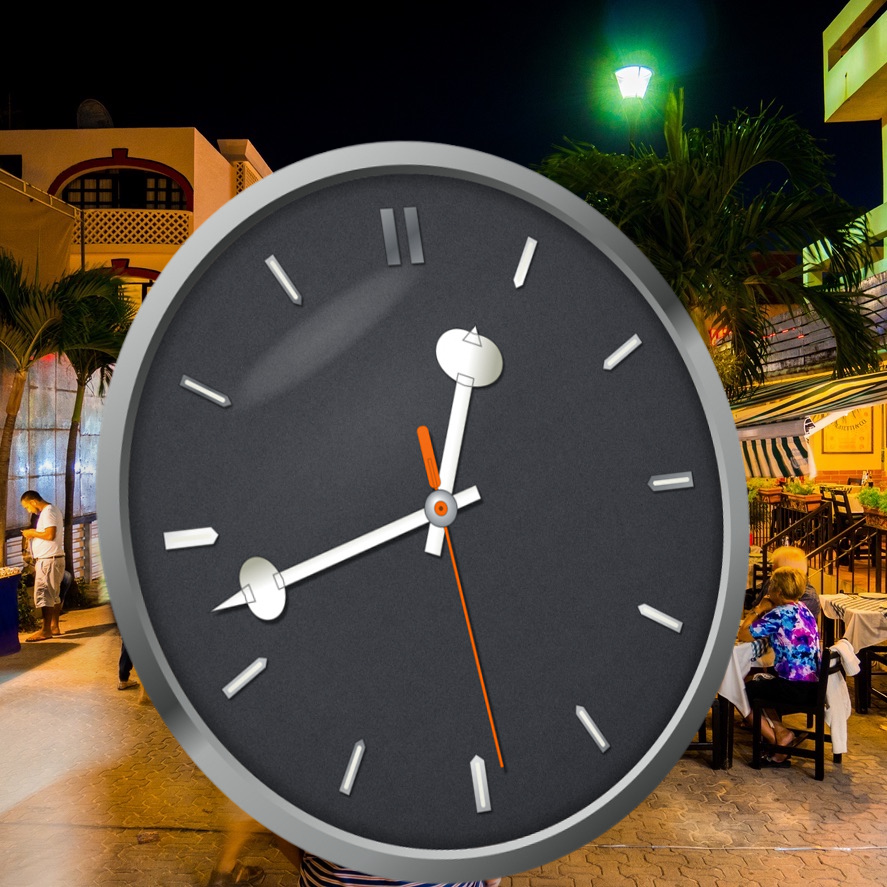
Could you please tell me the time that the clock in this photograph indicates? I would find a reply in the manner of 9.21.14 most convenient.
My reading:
12.42.29
